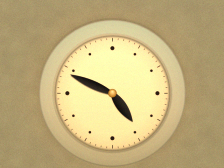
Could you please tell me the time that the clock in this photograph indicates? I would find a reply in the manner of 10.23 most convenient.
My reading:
4.49
